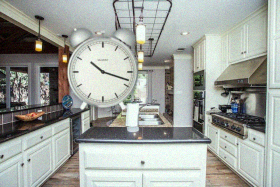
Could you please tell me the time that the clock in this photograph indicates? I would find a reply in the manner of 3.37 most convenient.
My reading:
10.18
